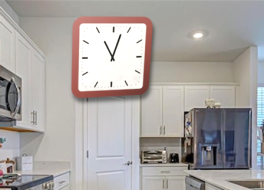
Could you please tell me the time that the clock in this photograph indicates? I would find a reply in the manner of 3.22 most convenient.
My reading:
11.03
